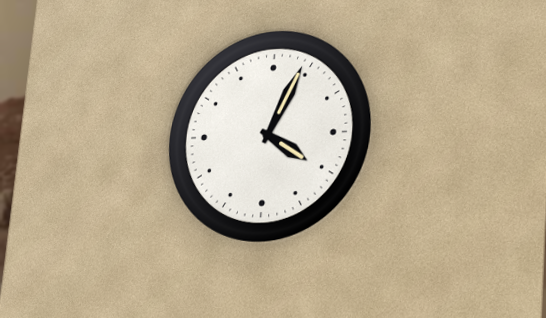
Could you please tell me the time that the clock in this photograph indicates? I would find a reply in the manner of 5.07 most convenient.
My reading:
4.04
